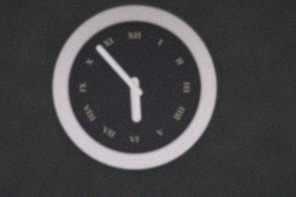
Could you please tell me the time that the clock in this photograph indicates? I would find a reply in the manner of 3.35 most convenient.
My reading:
5.53
